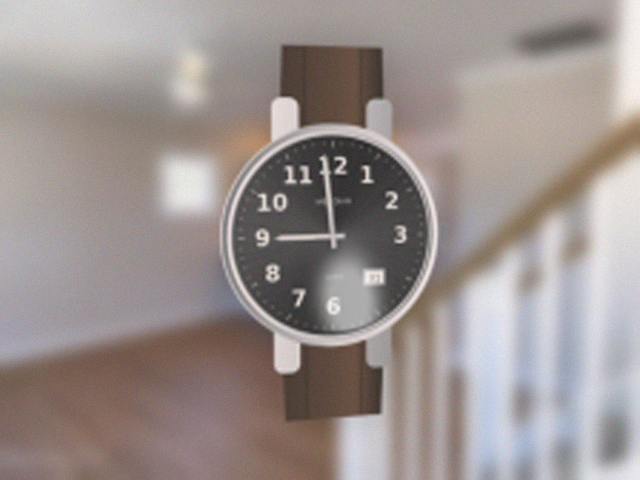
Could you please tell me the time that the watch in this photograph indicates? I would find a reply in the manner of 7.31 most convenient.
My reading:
8.59
